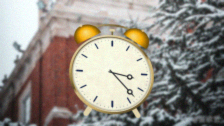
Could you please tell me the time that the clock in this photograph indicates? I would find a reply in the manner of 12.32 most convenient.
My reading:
3.23
